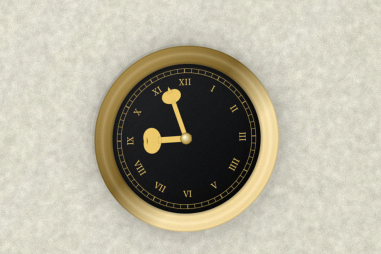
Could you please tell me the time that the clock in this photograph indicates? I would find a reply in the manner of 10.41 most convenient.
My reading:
8.57
